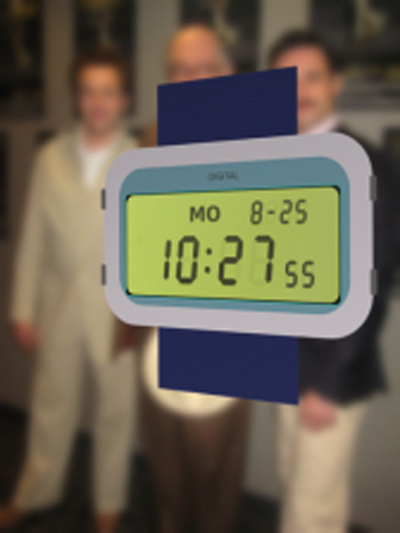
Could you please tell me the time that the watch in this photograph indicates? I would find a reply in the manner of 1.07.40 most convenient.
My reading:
10.27.55
